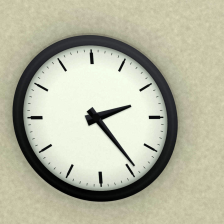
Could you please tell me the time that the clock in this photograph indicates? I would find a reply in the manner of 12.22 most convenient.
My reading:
2.24
